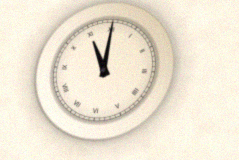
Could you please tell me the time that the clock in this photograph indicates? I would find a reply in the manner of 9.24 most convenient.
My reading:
11.00
